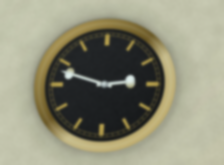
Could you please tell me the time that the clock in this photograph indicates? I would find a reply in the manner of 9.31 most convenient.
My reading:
2.48
